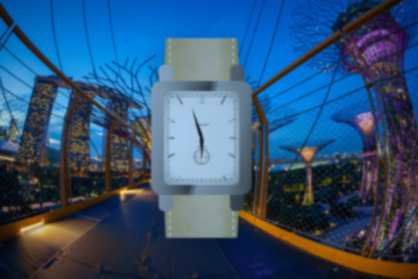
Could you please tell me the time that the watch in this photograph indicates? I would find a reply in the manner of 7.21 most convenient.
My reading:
5.57
